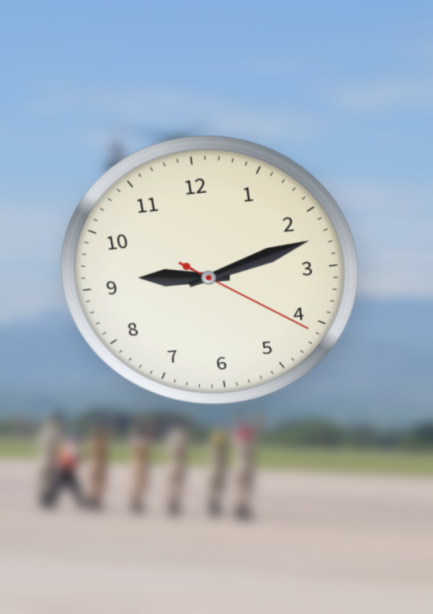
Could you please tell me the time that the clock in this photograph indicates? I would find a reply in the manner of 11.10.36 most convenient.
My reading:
9.12.21
